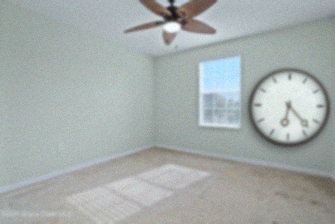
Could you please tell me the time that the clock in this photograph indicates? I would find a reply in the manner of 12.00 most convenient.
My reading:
6.23
